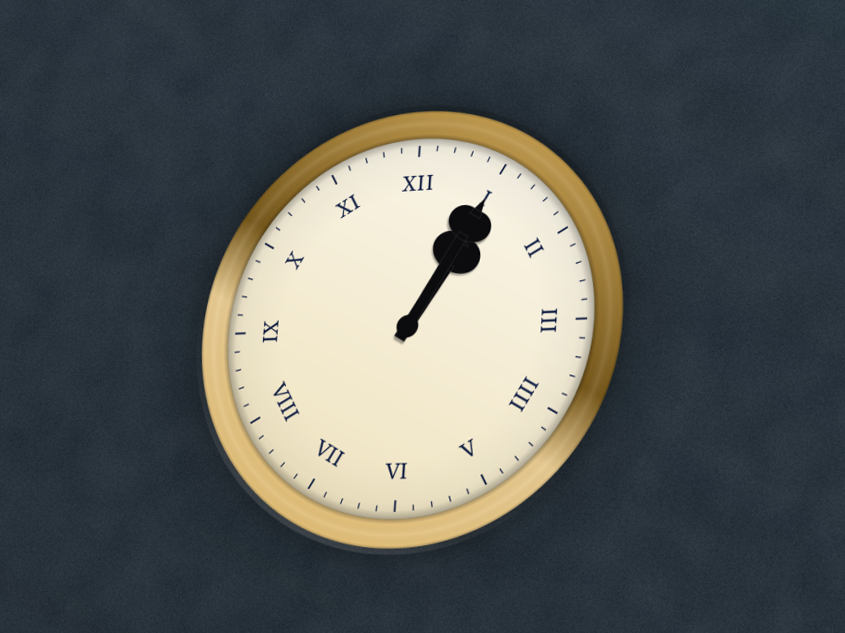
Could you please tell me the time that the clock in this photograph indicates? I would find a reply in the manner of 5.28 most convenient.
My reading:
1.05
